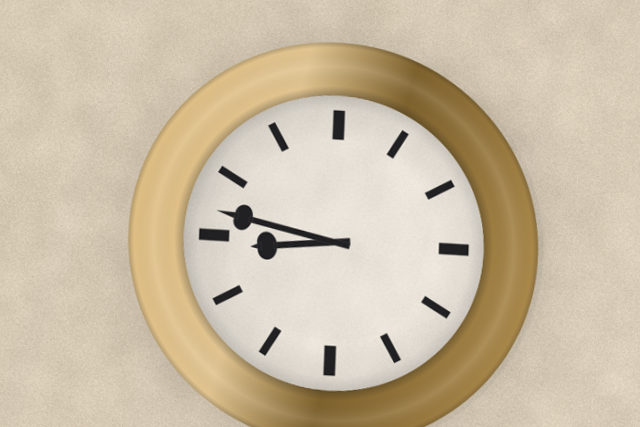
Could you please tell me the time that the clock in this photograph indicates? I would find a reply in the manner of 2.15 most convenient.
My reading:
8.47
